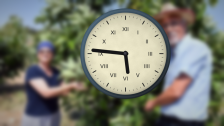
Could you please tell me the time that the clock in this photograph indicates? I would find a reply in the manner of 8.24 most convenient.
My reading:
5.46
